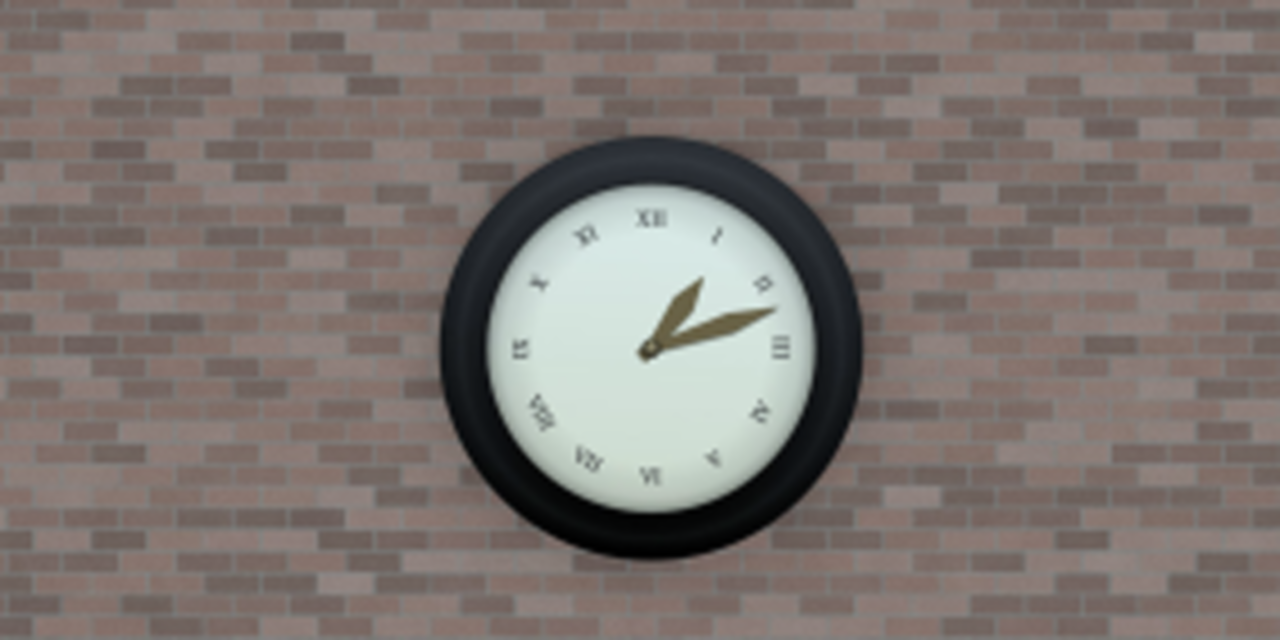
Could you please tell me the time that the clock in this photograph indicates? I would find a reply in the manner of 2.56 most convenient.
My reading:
1.12
